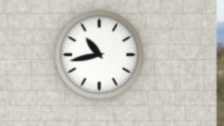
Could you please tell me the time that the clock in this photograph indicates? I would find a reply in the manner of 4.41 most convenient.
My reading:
10.43
